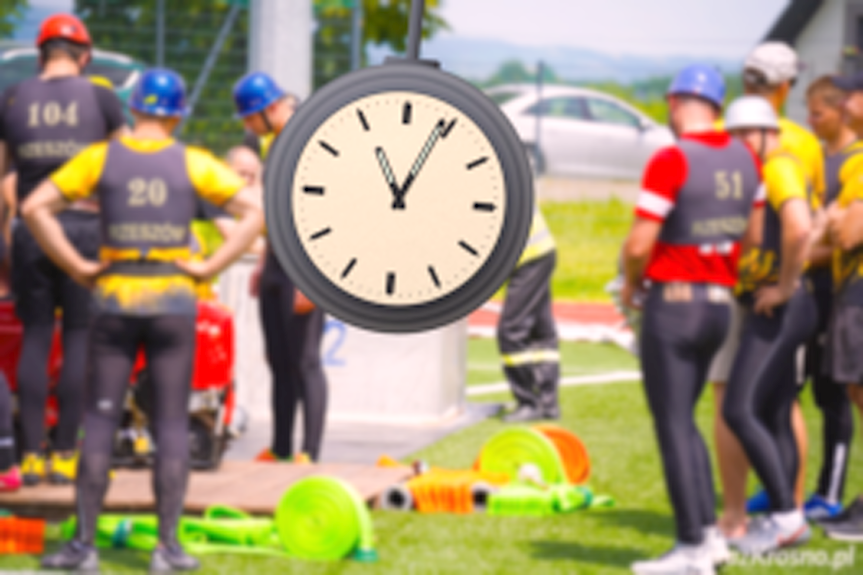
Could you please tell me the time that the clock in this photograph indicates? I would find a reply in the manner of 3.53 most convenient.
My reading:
11.04
